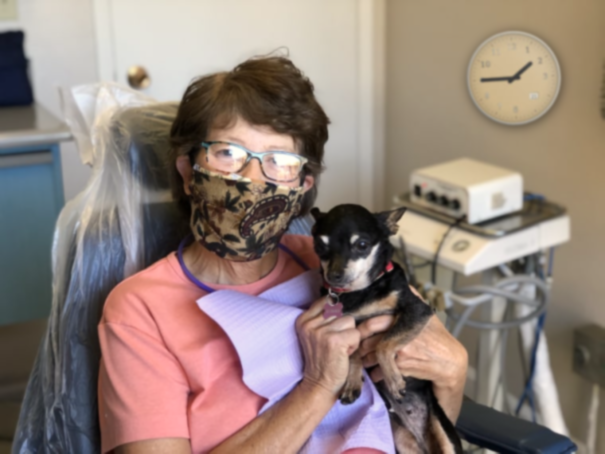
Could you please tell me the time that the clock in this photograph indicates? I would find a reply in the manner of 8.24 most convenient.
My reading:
1.45
